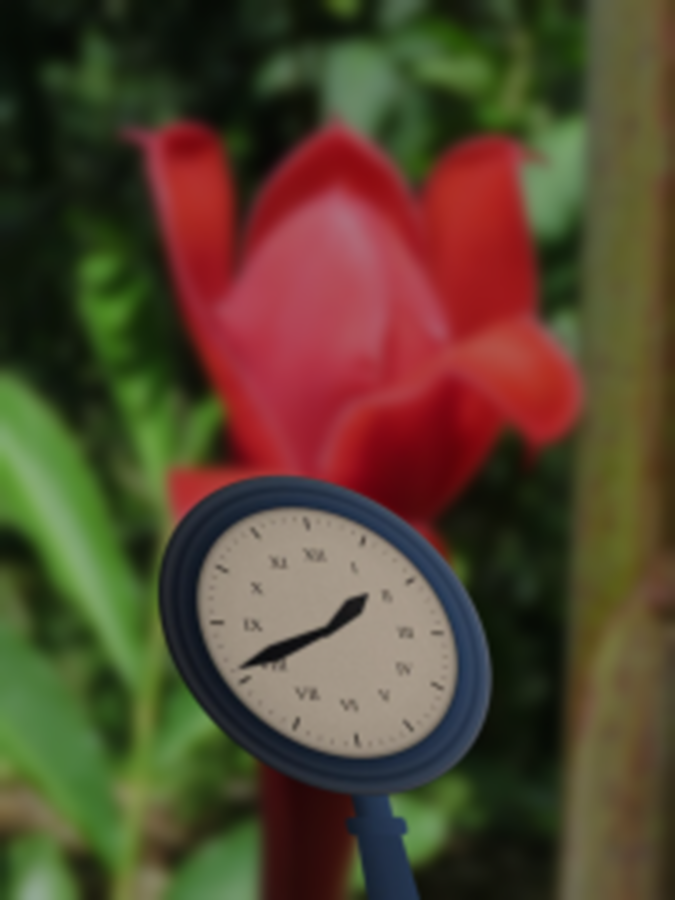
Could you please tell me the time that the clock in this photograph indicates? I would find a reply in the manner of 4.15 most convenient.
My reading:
1.41
